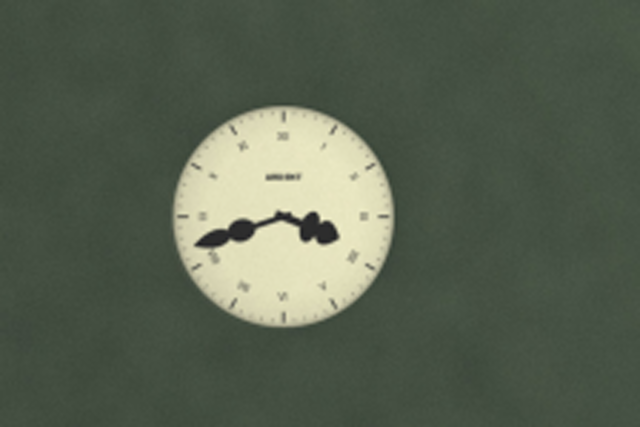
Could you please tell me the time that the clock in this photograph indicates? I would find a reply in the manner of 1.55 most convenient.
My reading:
3.42
